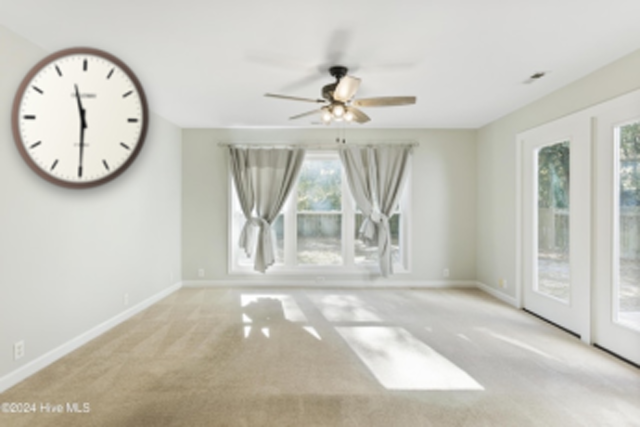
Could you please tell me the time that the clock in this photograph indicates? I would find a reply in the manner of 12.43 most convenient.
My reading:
11.30
